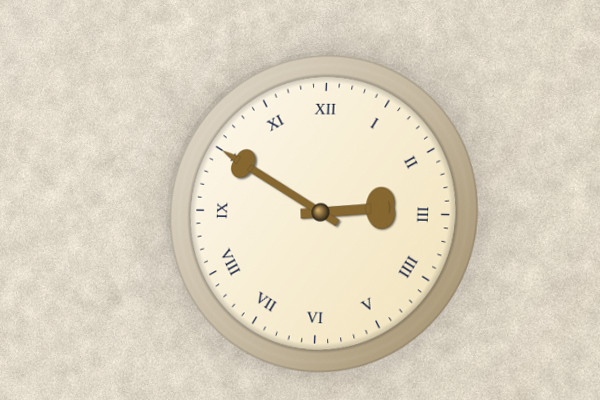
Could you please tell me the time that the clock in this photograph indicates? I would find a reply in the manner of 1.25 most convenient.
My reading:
2.50
